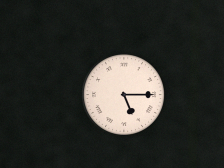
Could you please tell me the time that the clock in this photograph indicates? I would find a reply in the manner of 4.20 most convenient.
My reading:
5.15
